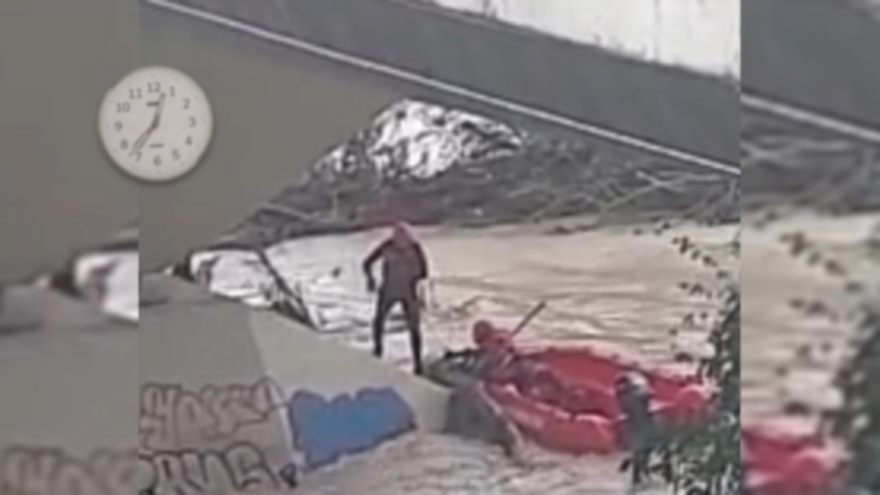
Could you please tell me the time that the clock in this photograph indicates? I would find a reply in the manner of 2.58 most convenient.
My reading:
12.37
